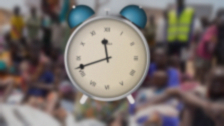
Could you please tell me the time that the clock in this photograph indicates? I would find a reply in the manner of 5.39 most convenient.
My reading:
11.42
